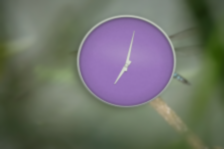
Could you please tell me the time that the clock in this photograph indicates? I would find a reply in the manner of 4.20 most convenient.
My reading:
7.02
